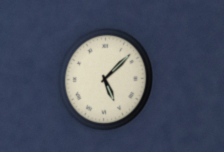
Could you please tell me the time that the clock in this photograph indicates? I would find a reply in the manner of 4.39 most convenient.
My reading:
5.08
